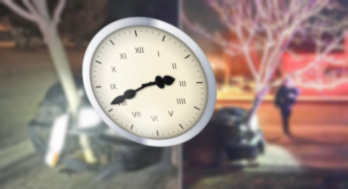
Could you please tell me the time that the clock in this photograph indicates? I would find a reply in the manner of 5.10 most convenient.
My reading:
2.41
